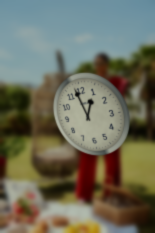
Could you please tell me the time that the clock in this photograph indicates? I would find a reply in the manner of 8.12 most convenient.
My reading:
12.58
